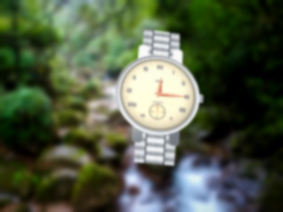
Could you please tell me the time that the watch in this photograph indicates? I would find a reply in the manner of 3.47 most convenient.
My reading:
12.15
